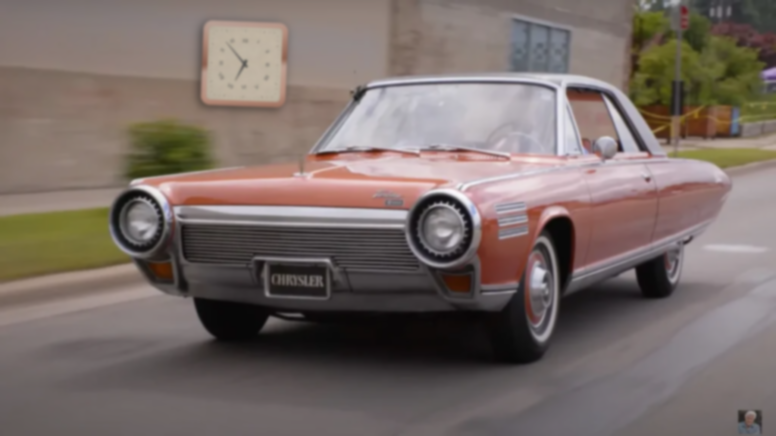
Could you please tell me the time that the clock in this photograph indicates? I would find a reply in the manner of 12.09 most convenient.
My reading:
6.53
